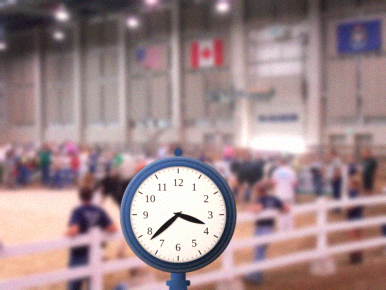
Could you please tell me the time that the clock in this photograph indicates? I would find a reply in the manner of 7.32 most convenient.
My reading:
3.38
